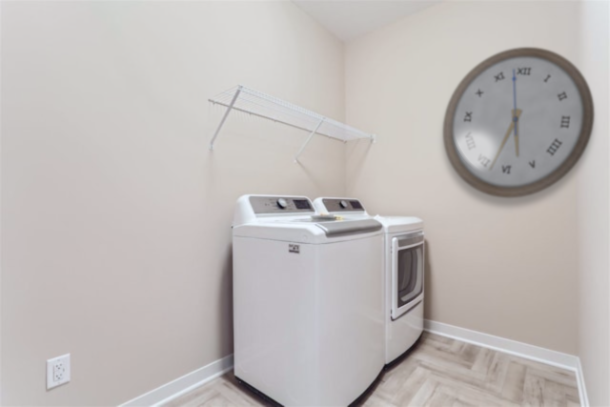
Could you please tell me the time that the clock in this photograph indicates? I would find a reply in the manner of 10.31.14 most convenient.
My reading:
5.32.58
